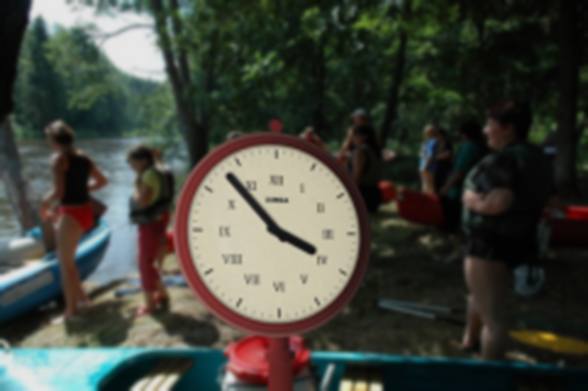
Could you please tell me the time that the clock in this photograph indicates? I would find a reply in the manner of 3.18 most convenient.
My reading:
3.53
